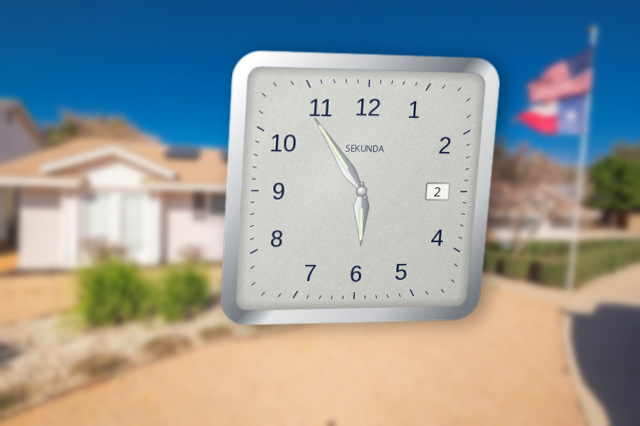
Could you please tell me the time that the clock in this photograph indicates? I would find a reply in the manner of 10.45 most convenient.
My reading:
5.54
